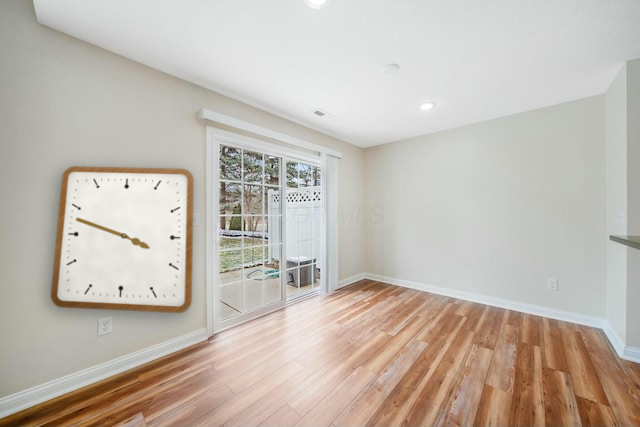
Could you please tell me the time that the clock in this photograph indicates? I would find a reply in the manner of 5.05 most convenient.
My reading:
3.48
